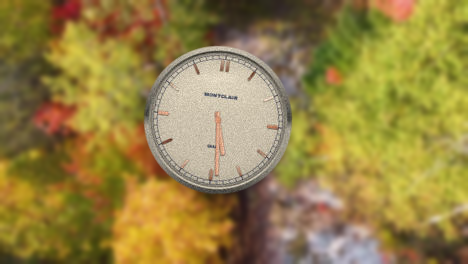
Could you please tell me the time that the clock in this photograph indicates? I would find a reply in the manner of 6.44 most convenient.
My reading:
5.29
